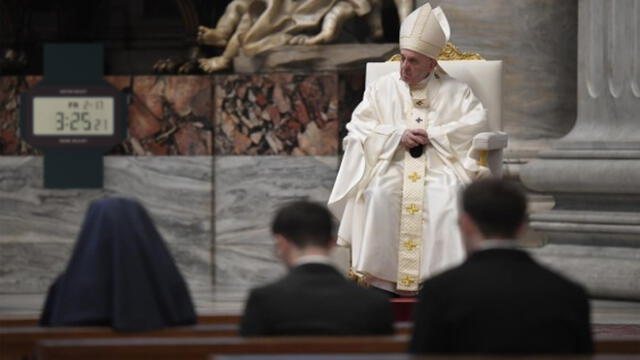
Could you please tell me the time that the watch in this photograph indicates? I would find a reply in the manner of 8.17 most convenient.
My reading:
3.25
